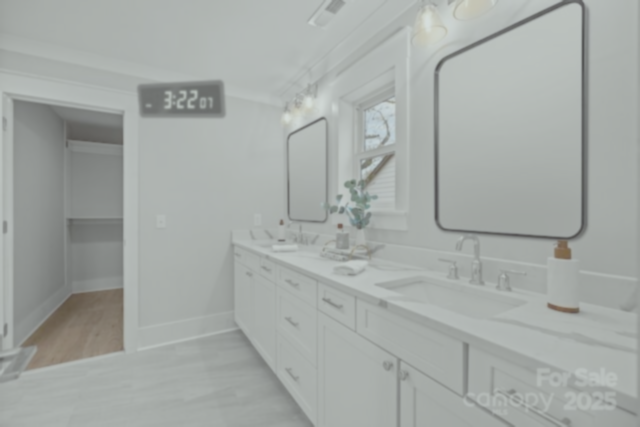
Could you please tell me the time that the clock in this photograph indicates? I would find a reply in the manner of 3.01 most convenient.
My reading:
3.22
